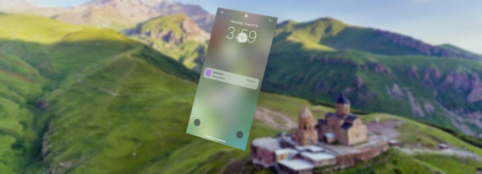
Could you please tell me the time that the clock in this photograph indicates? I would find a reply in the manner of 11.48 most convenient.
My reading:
3.59
